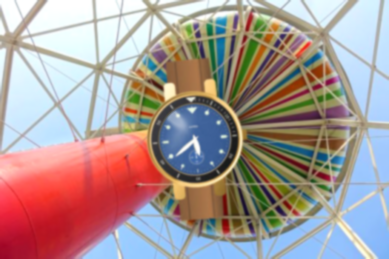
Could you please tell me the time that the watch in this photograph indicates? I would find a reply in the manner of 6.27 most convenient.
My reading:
5.39
